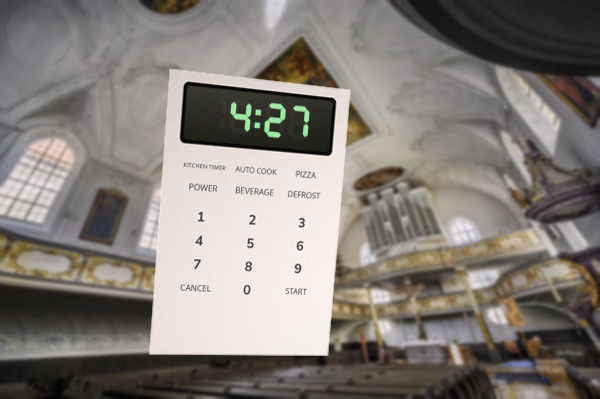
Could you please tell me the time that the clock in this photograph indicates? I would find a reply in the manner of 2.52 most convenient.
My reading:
4.27
